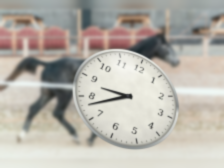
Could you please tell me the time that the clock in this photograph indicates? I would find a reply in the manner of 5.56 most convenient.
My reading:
8.38
